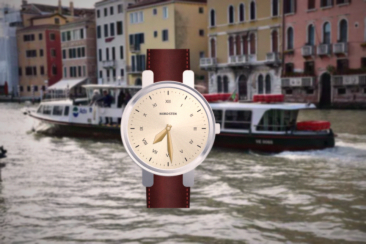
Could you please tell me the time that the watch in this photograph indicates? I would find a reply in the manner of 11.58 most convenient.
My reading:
7.29
